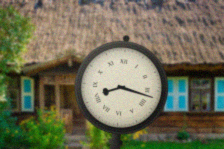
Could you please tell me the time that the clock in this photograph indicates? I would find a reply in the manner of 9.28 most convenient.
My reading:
8.17
